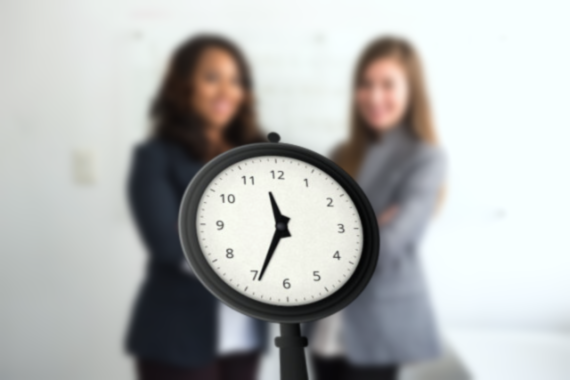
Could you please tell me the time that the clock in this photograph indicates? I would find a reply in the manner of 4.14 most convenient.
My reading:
11.34
